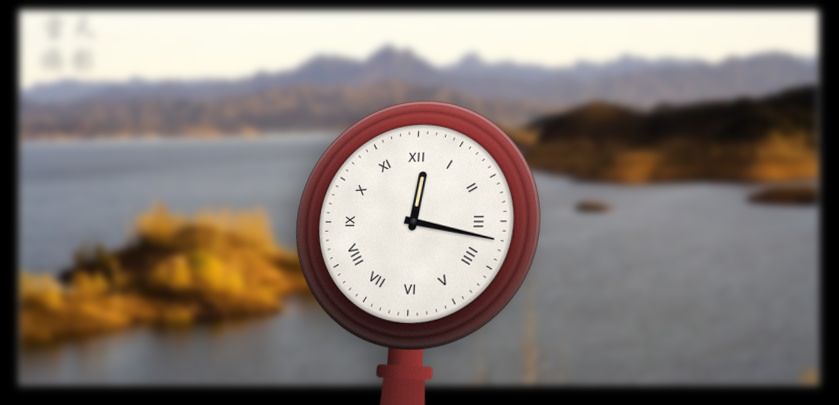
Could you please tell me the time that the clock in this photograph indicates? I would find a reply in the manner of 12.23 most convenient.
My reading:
12.17
